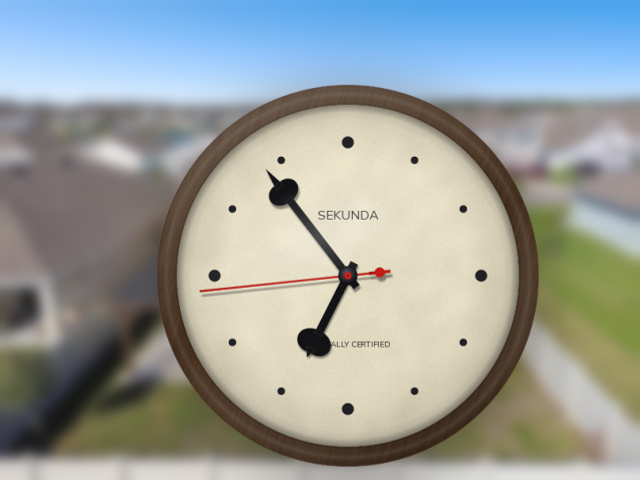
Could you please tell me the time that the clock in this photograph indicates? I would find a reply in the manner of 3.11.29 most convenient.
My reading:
6.53.44
